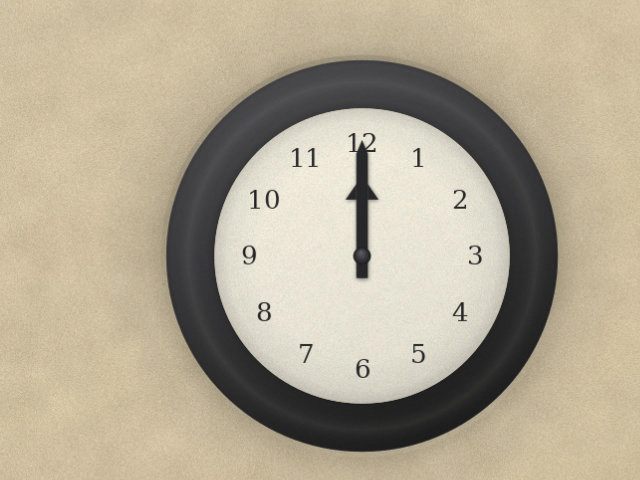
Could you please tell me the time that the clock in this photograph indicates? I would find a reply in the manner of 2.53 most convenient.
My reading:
12.00
